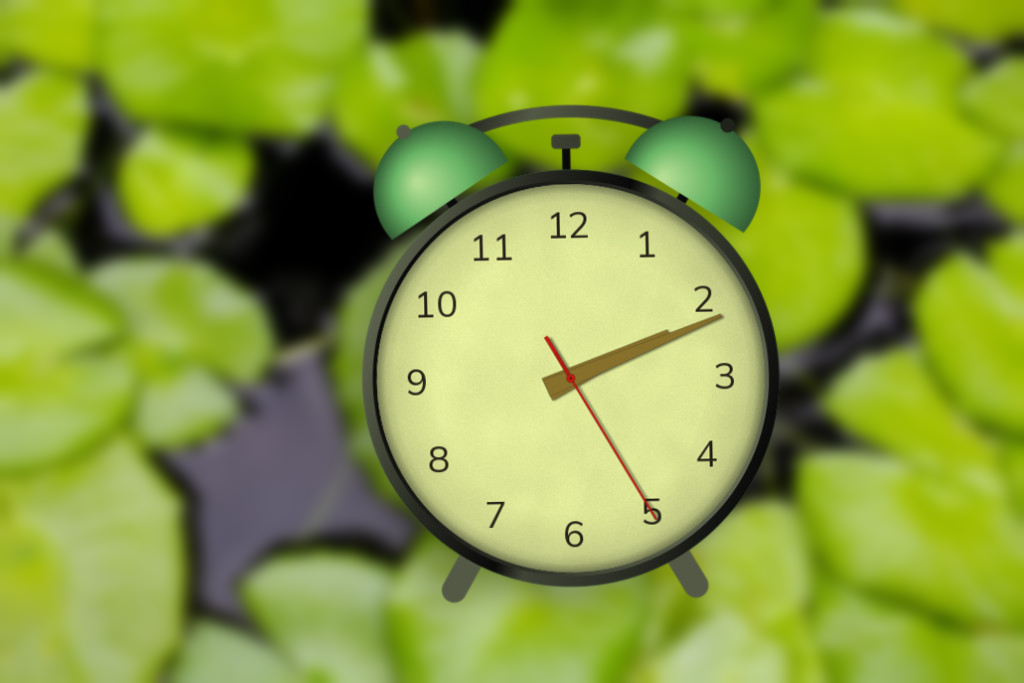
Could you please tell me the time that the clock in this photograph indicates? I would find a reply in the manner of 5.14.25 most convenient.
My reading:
2.11.25
